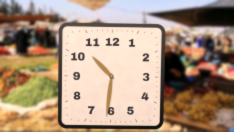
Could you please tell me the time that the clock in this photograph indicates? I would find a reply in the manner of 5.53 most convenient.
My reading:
10.31
